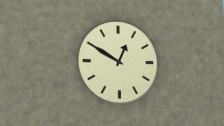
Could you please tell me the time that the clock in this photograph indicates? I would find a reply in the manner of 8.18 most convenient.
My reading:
12.50
